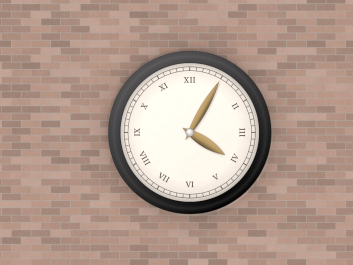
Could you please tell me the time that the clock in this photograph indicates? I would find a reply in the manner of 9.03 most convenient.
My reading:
4.05
